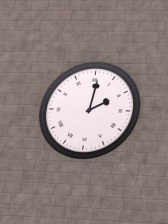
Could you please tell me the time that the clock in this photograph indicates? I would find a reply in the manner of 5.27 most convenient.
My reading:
2.01
